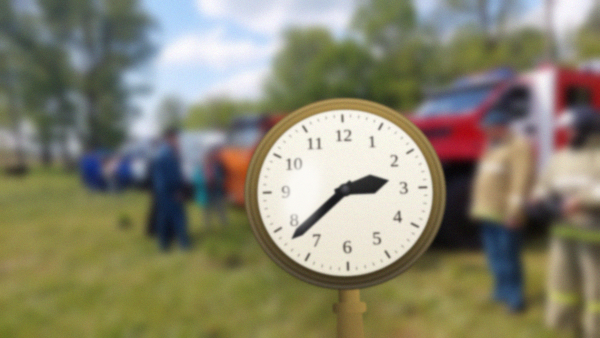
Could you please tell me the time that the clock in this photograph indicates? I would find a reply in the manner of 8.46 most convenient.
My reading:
2.38
